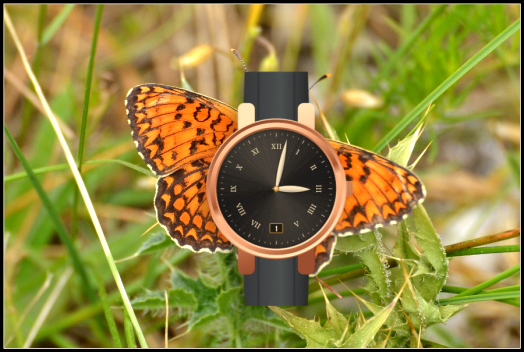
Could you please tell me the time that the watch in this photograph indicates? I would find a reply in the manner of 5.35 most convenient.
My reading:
3.02
